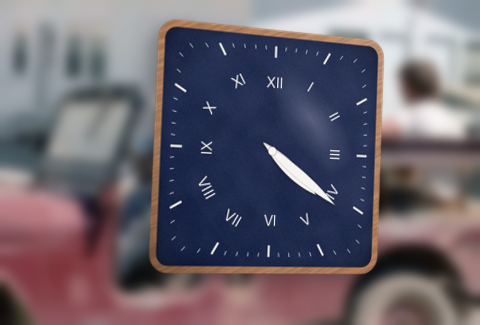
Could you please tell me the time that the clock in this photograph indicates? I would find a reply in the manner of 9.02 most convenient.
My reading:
4.21
